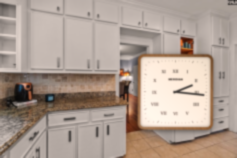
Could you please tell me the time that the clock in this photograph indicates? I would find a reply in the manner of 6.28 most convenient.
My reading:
2.16
